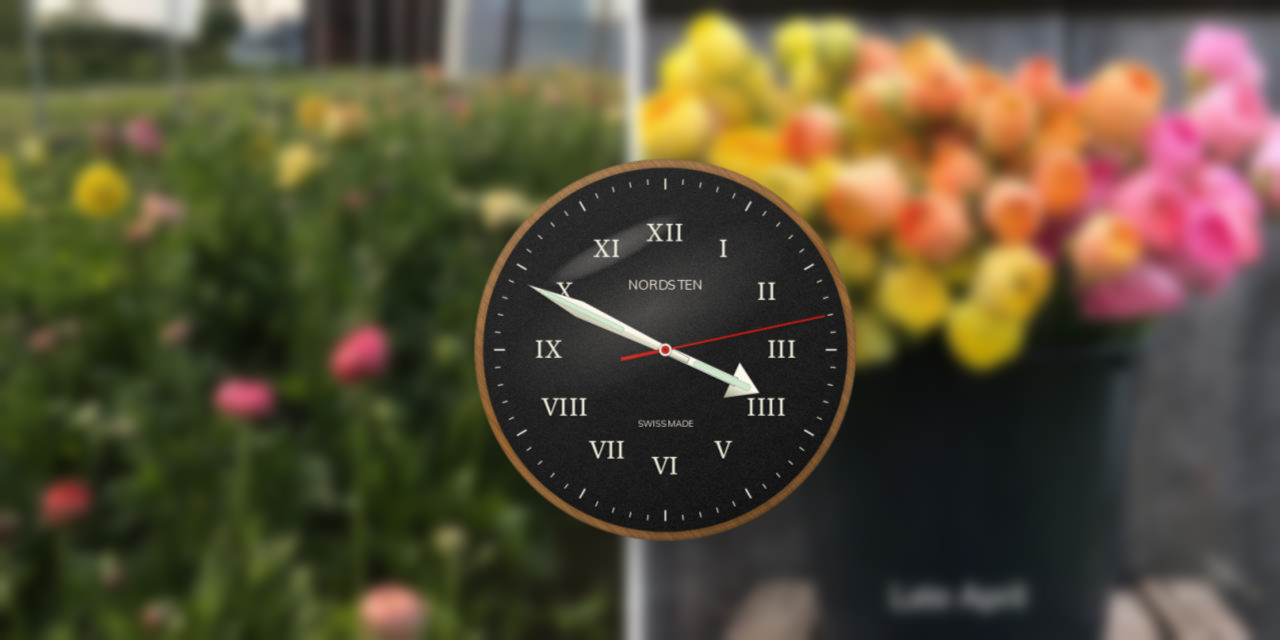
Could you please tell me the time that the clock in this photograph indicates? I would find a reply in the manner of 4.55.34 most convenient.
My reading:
3.49.13
